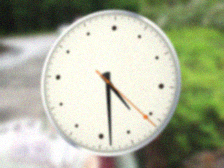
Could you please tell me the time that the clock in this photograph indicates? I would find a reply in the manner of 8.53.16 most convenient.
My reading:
4.28.21
